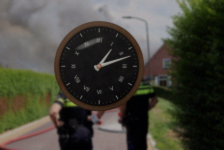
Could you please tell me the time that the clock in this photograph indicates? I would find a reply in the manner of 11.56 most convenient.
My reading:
1.12
